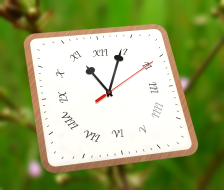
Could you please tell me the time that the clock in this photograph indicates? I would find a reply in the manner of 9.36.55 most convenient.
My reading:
11.04.10
